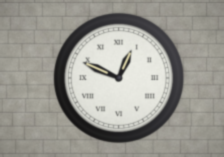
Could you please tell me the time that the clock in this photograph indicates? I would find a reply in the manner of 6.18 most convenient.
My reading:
12.49
